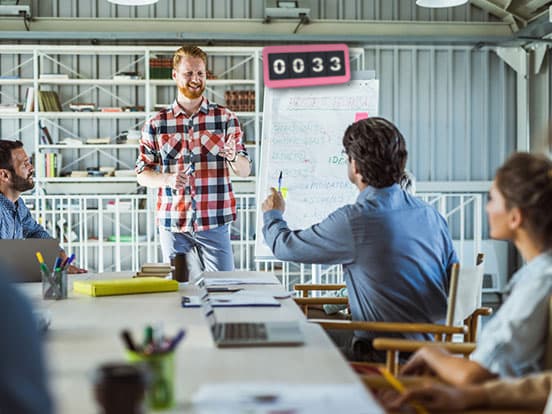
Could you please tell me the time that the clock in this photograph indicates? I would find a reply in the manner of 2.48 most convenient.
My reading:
0.33
